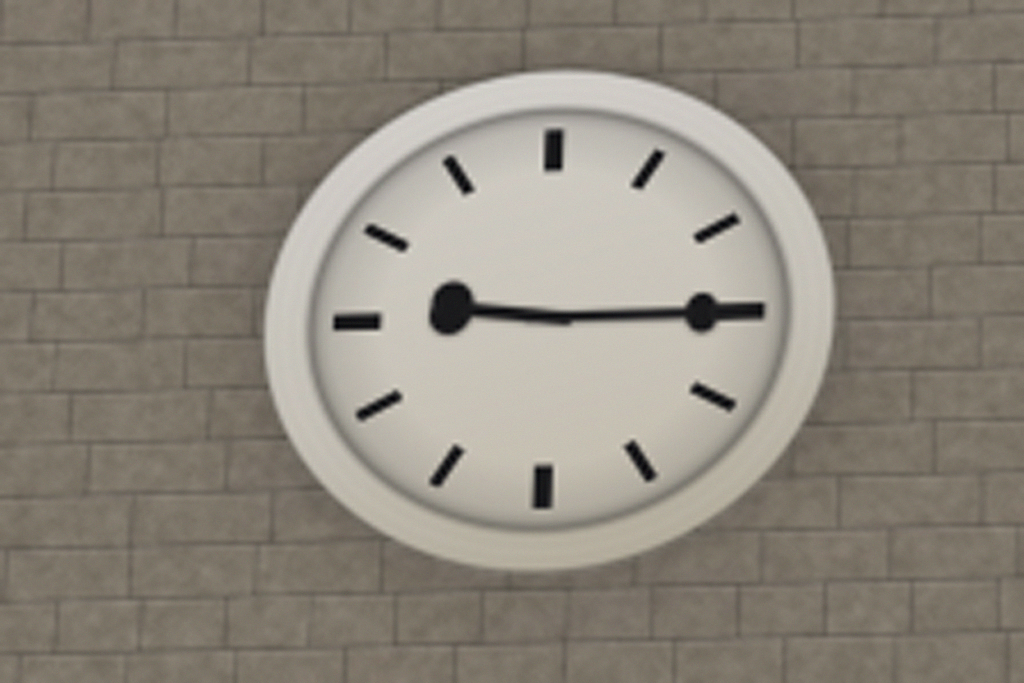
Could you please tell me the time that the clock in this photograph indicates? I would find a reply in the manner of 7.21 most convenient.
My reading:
9.15
